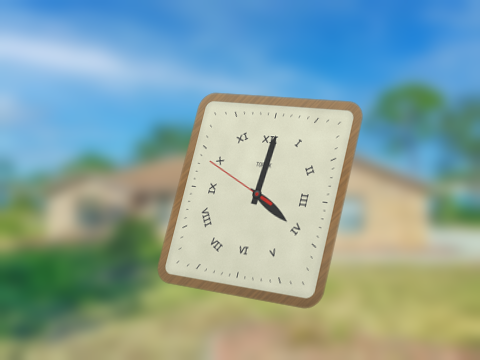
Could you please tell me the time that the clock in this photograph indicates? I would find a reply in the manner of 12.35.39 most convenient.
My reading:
4.00.49
